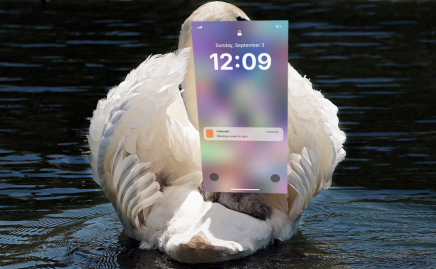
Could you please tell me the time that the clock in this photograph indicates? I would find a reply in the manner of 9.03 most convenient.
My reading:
12.09
